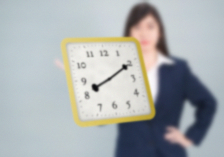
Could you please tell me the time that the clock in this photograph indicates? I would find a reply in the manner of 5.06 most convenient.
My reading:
8.10
